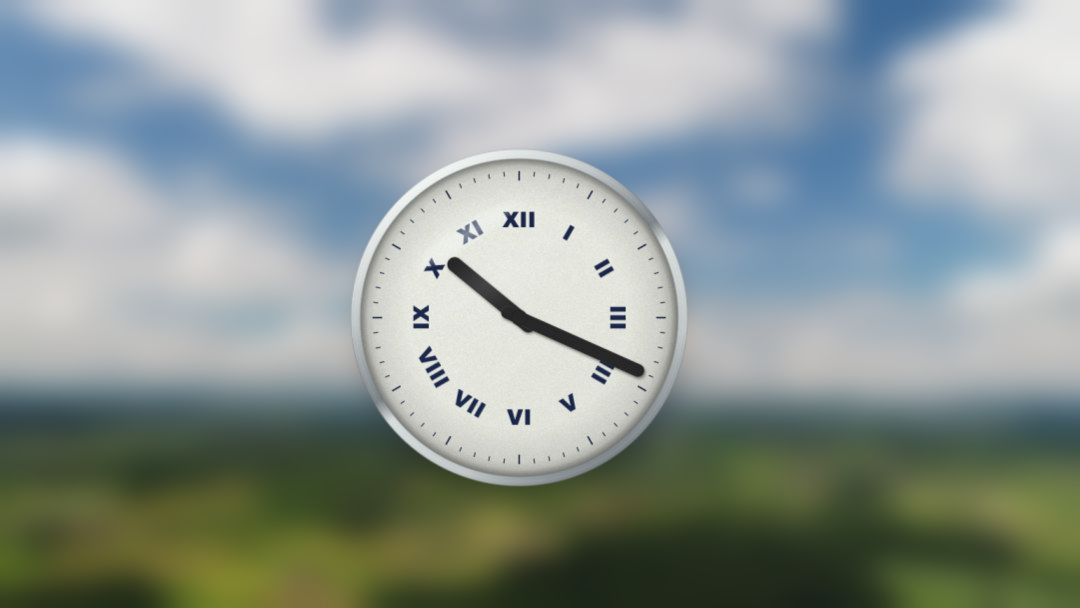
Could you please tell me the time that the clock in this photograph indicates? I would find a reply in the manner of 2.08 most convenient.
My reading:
10.19
